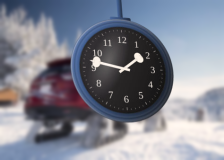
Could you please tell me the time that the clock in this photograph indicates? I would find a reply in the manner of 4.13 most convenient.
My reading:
1.47
